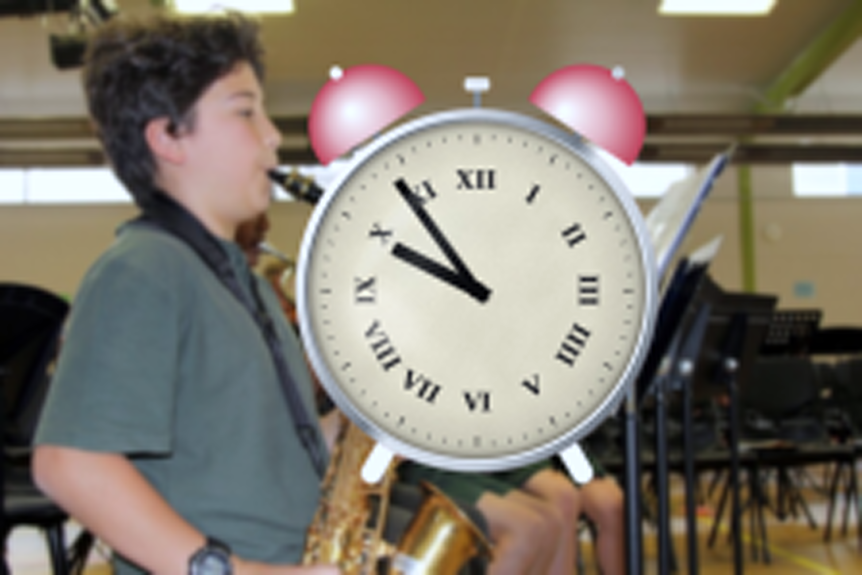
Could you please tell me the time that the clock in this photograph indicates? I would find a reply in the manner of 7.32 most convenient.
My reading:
9.54
